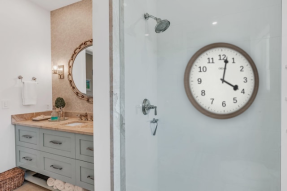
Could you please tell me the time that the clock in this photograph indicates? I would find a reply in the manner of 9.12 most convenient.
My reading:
4.02
